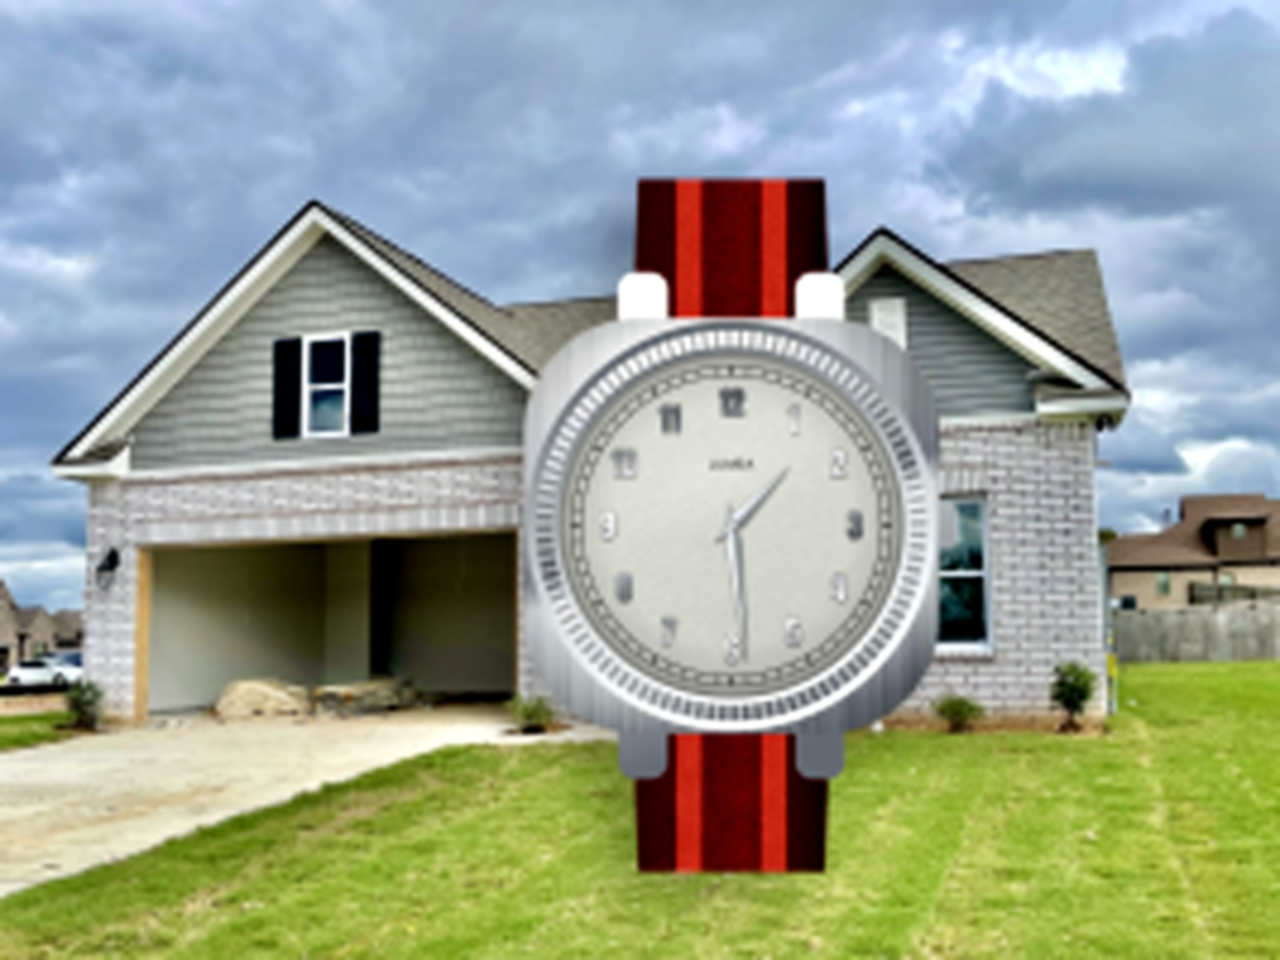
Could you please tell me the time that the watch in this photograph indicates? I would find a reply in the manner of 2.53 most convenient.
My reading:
1.29
